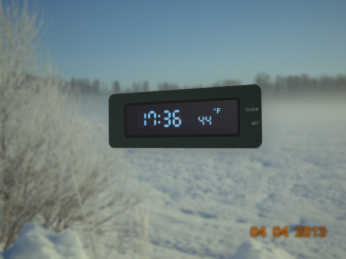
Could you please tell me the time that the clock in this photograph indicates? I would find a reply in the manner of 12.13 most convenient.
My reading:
17.36
